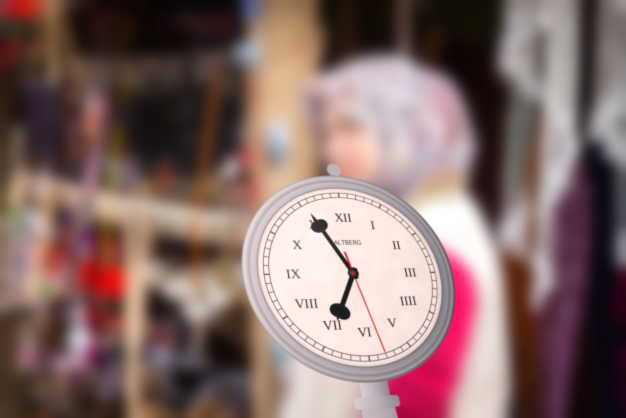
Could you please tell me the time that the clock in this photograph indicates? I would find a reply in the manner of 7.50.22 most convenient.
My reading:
6.55.28
